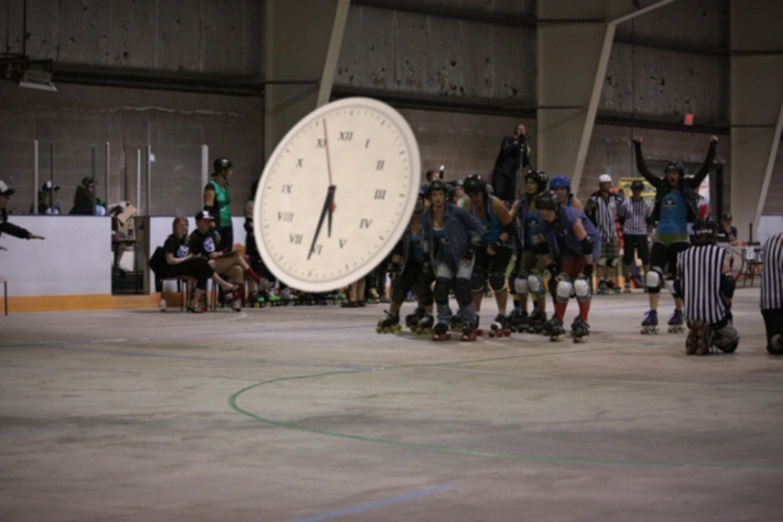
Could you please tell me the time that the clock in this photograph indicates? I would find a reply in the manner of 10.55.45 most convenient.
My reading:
5.30.56
